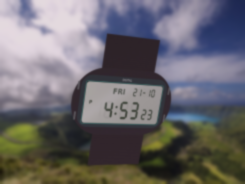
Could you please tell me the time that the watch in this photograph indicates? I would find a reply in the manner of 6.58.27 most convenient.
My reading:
4.53.23
